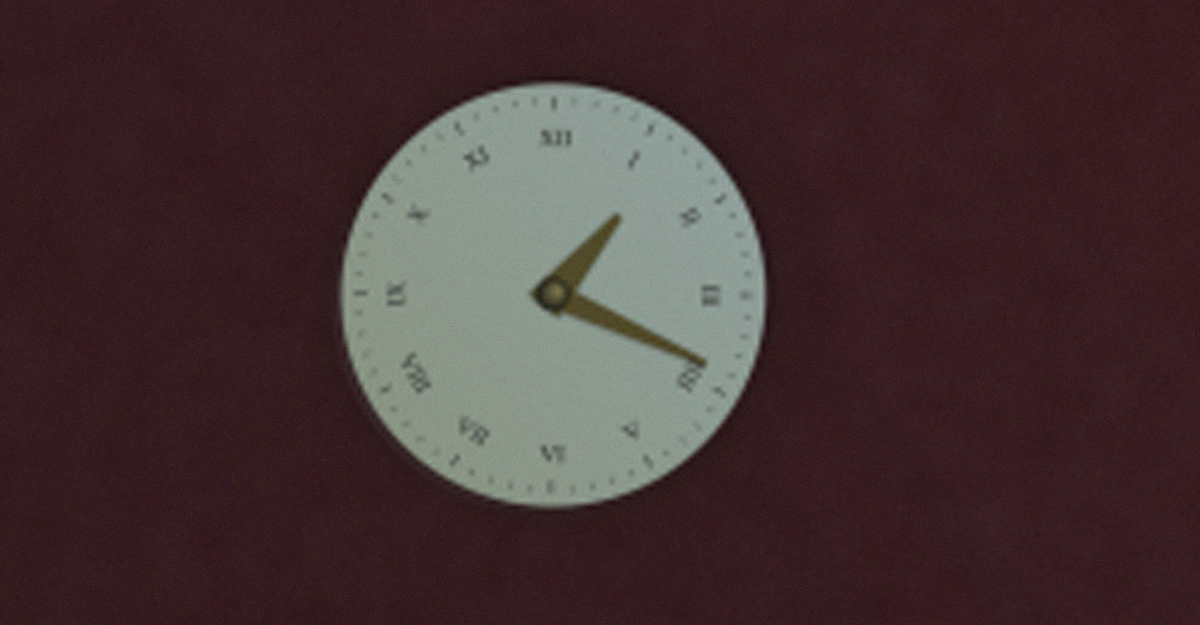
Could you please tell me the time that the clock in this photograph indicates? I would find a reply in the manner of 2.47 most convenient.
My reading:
1.19
